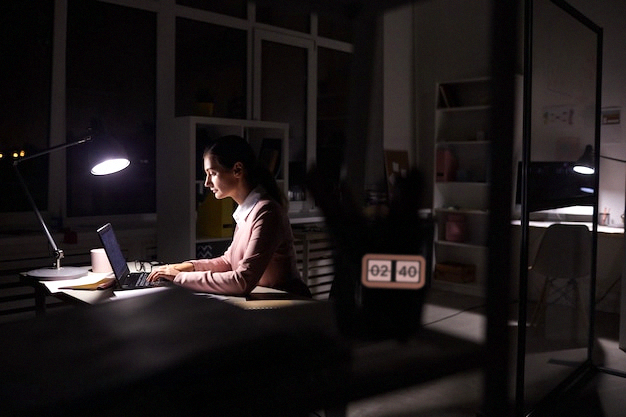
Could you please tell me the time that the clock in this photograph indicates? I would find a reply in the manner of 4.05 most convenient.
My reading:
2.40
